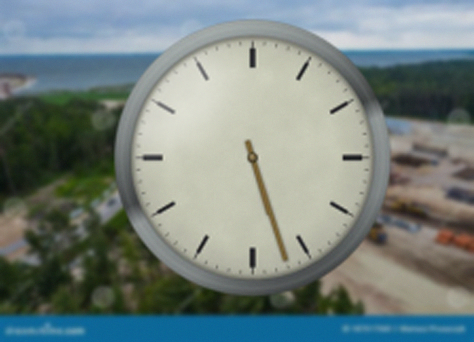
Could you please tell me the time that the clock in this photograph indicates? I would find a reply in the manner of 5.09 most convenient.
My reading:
5.27
